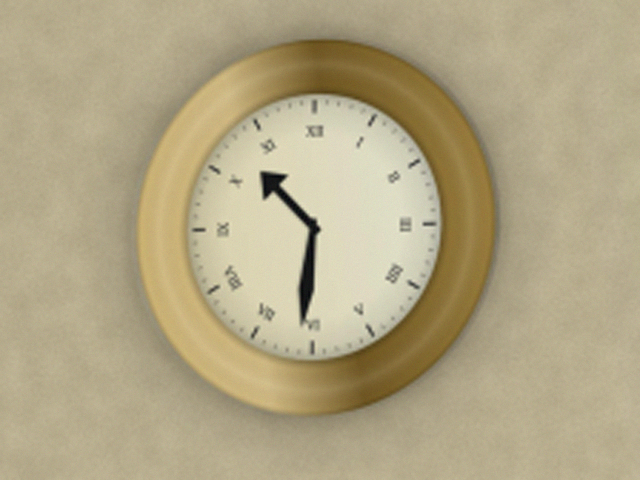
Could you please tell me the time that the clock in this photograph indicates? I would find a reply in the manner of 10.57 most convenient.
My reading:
10.31
